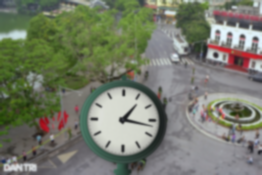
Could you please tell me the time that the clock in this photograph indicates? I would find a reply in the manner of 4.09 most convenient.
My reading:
1.17
